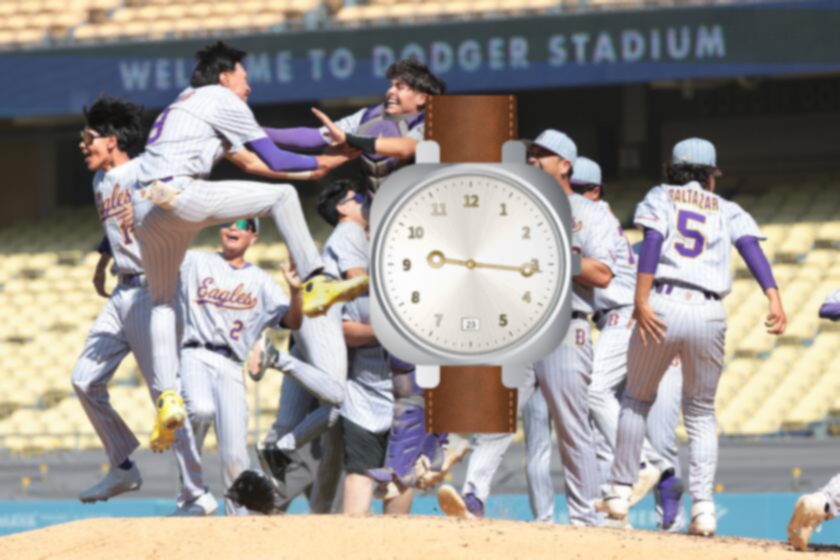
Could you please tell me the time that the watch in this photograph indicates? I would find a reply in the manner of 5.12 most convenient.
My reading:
9.16
